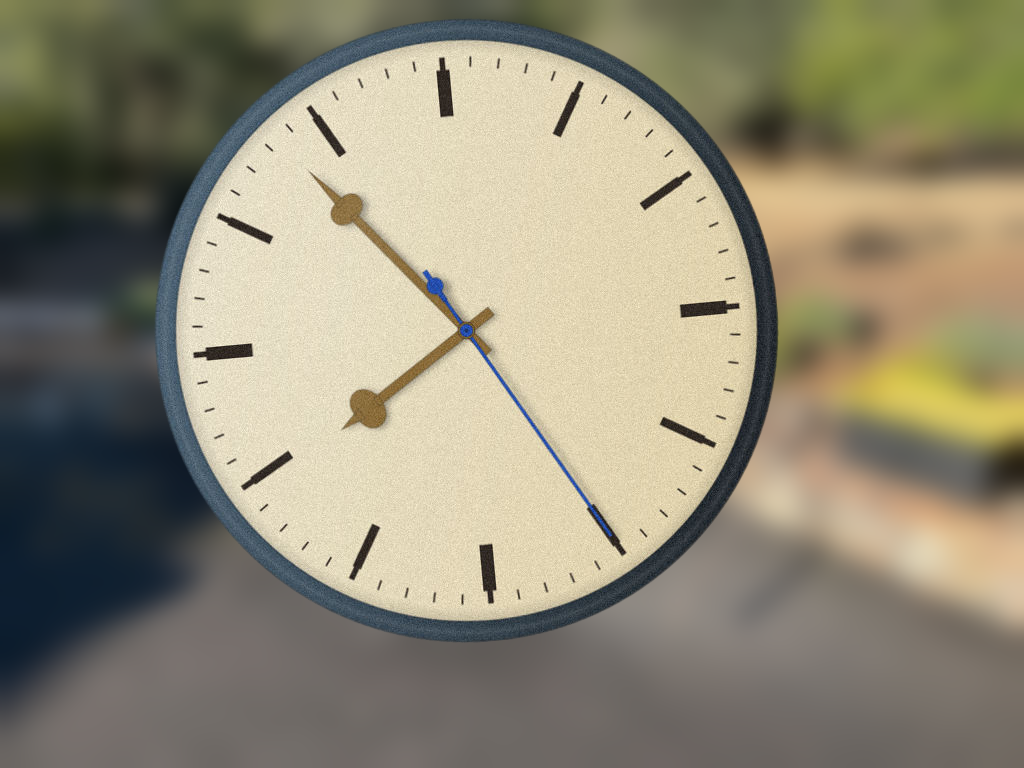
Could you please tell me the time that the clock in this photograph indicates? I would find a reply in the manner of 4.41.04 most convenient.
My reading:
7.53.25
